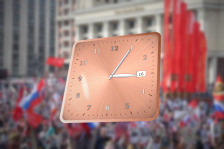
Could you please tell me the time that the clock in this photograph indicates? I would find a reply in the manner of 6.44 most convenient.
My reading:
3.05
